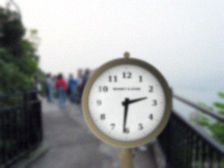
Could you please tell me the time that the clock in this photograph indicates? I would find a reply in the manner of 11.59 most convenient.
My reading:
2.31
